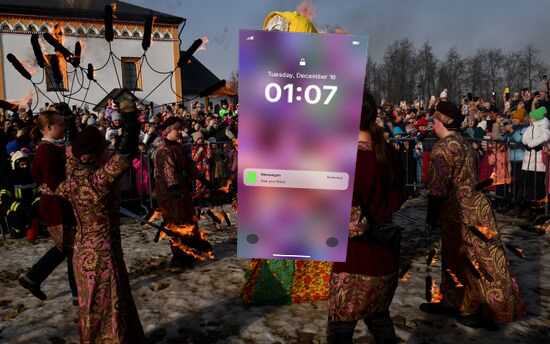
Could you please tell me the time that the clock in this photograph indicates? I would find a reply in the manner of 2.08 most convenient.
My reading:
1.07
